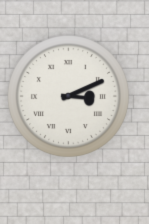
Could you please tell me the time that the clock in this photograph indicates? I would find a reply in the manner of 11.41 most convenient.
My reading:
3.11
